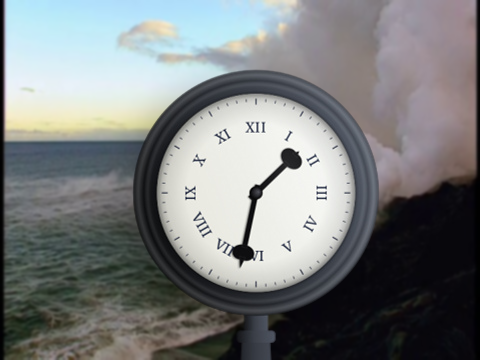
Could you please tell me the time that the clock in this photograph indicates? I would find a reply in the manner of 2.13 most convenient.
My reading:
1.32
